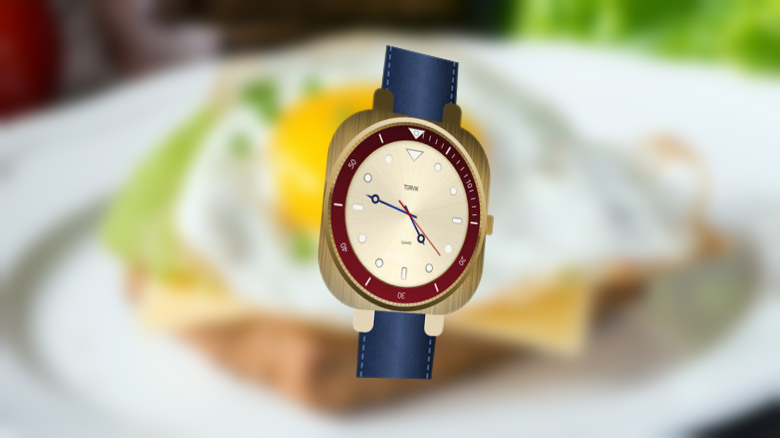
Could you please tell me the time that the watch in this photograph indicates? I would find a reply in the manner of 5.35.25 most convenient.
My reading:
4.47.22
